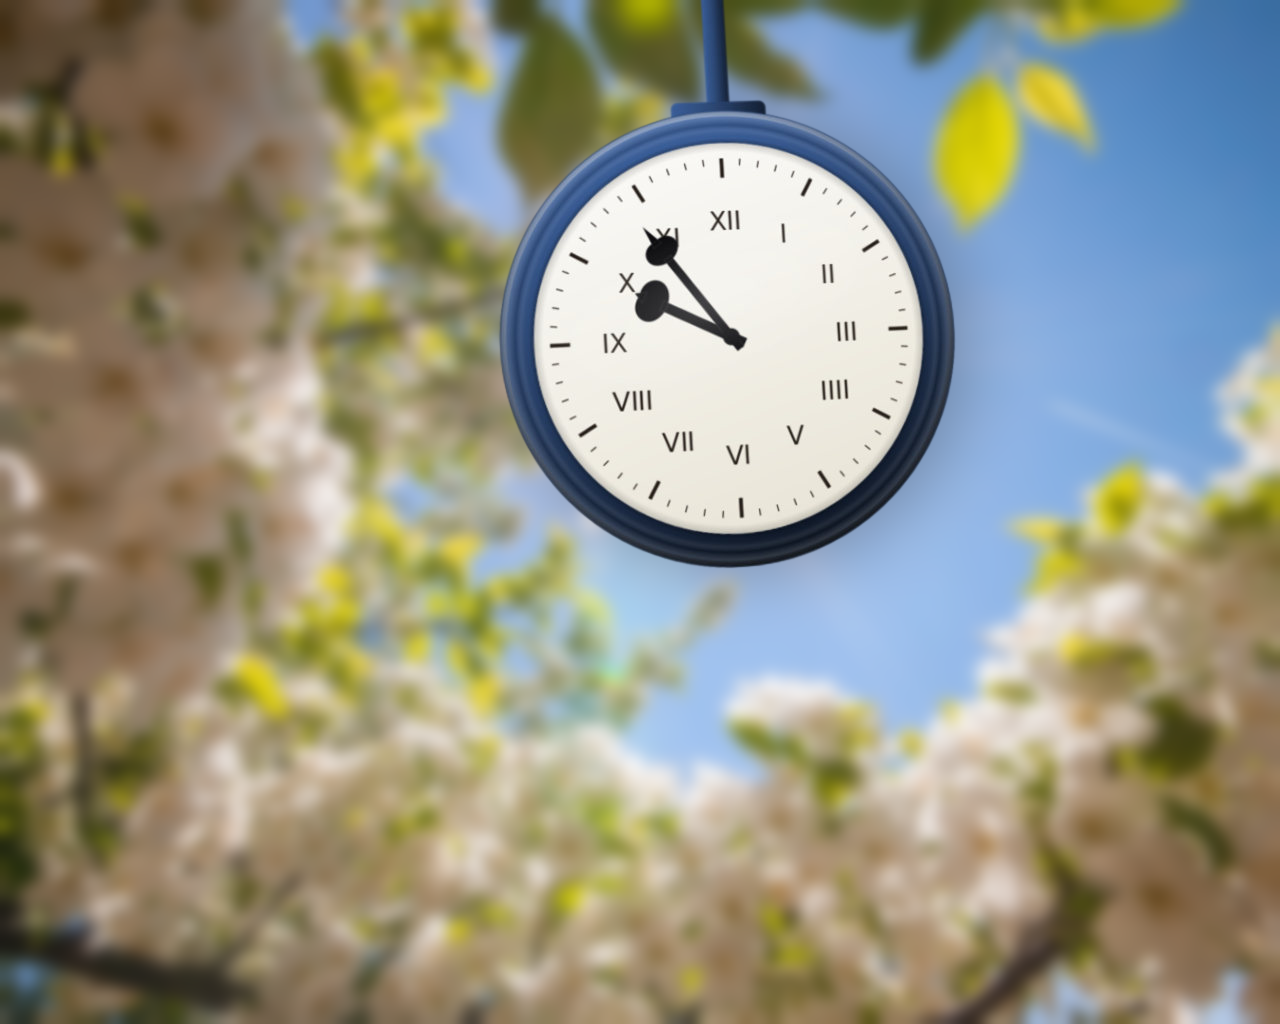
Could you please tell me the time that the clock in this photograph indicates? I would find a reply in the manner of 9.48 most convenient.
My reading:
9.54
